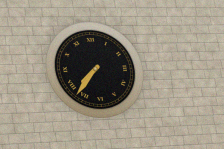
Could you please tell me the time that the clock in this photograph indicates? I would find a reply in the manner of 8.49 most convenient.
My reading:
7.37
